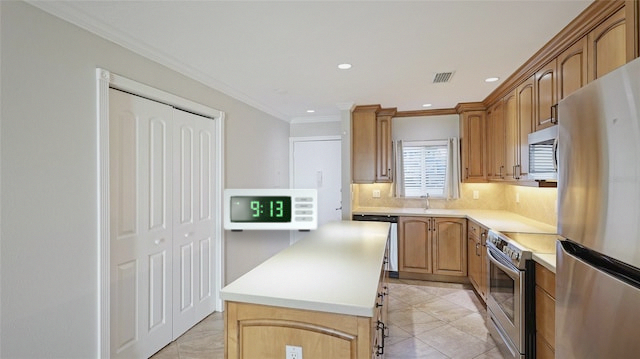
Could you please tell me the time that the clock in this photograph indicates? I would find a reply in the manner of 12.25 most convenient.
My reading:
9.13
